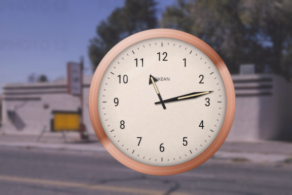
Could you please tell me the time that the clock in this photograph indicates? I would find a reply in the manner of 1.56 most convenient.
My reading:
11.13
